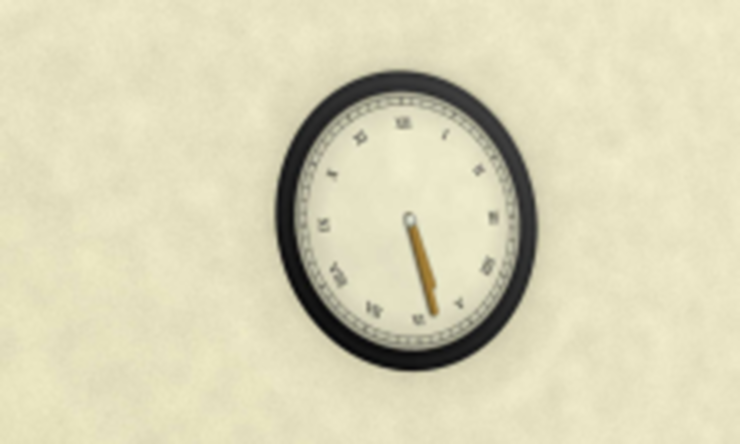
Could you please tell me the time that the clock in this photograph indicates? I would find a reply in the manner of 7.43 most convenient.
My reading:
5.28
